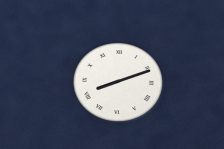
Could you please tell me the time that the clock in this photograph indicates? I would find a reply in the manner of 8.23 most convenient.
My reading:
8.11
